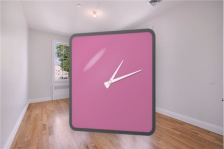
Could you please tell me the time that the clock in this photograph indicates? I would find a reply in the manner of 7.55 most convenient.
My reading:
1.12
